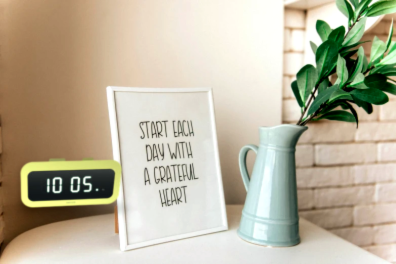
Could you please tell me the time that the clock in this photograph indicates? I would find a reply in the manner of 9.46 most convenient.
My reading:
10.05
